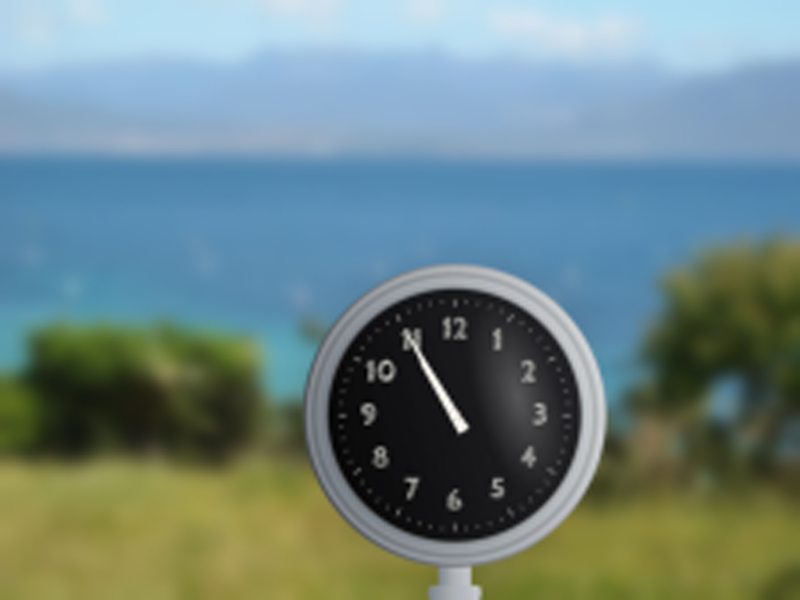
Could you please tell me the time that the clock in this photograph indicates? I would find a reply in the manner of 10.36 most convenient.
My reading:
10.55
